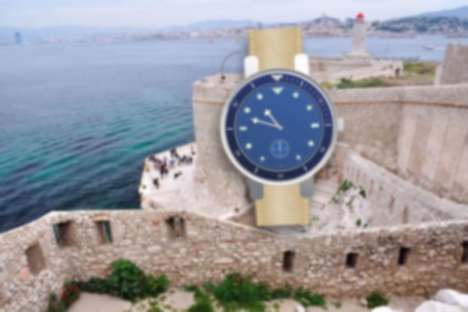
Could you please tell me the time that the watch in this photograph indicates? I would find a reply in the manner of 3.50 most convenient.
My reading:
10.48
